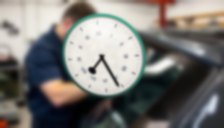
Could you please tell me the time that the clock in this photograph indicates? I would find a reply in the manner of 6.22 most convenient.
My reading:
7.26
